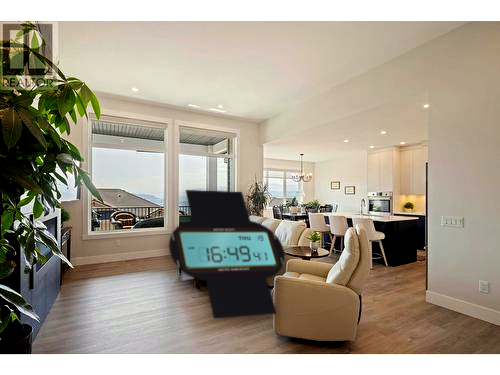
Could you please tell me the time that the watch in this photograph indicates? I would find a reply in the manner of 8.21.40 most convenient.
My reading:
16.49.41
